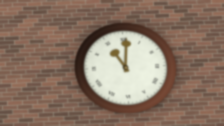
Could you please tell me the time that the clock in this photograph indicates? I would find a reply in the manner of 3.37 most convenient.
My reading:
11.01
